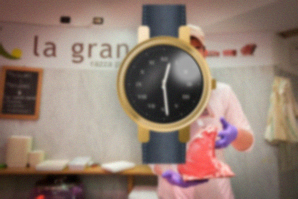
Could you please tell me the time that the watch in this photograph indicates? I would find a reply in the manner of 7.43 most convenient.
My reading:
12.29
